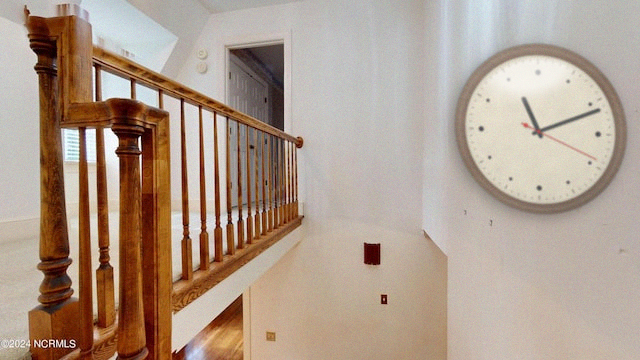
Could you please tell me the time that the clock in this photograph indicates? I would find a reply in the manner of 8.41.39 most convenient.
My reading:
11.11.19
